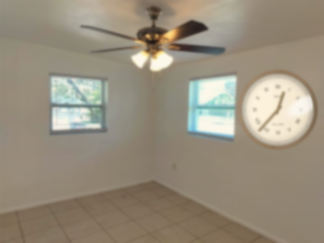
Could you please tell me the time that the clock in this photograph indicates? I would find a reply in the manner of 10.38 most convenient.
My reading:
12.37
